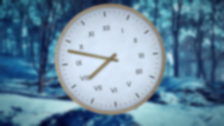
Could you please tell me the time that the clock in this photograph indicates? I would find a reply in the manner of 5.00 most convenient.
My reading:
7.48
